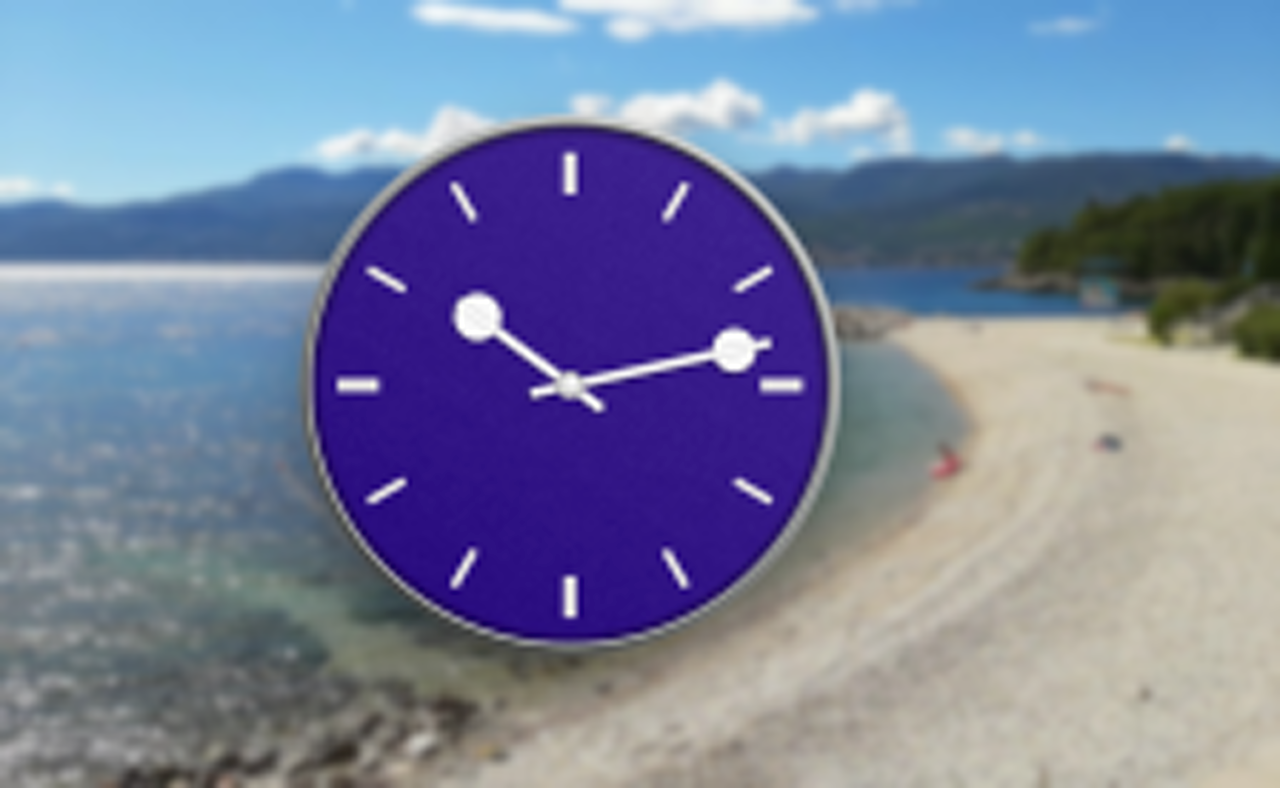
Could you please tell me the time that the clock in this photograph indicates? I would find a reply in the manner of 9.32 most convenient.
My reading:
10.13
